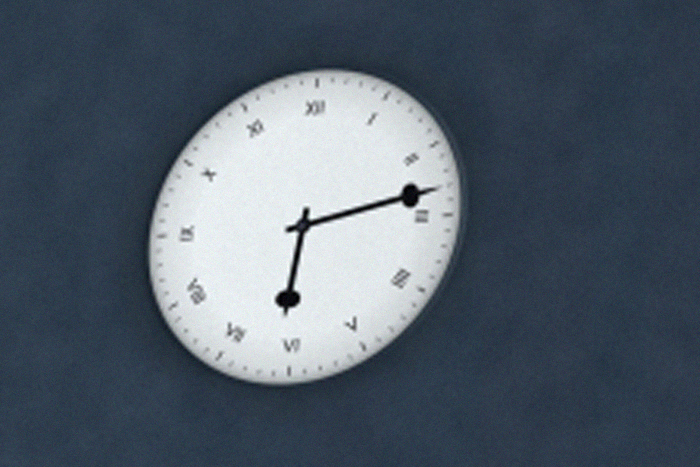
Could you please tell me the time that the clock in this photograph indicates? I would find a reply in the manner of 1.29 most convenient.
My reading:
6.13
